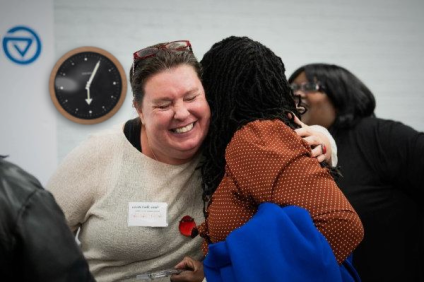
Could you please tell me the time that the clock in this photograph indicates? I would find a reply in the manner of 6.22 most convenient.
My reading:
6.05
